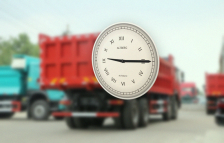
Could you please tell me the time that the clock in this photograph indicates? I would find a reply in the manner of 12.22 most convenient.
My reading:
9.15
